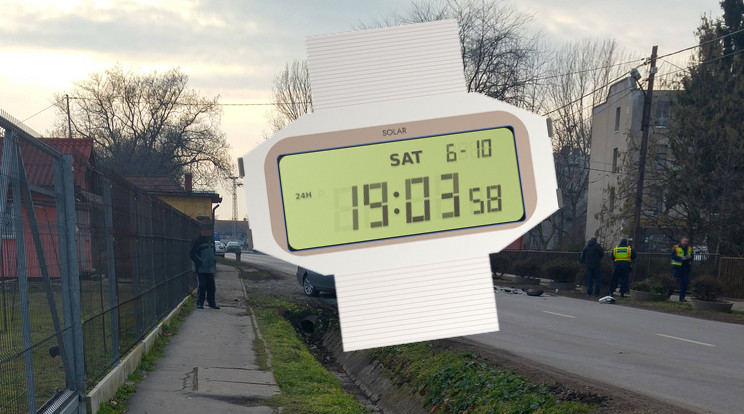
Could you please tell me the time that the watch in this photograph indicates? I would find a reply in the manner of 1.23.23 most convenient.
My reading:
19.03.58
